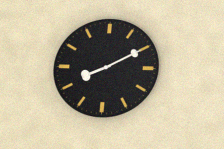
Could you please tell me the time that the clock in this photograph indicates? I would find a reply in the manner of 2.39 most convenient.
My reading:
8.10
